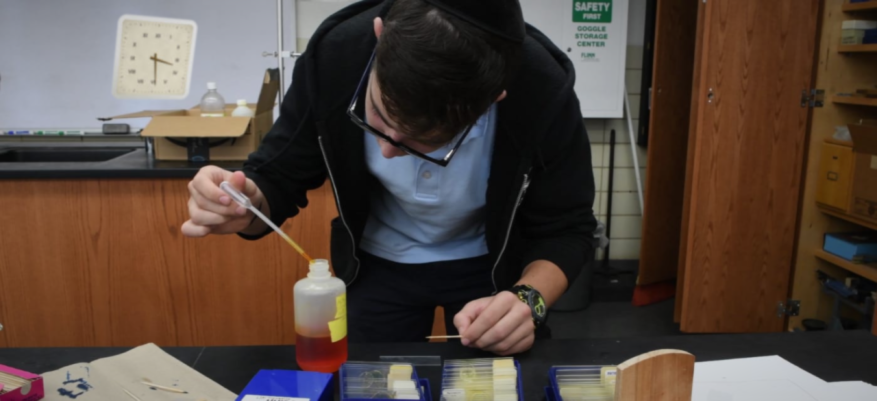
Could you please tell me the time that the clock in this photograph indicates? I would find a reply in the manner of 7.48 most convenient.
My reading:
3.29
